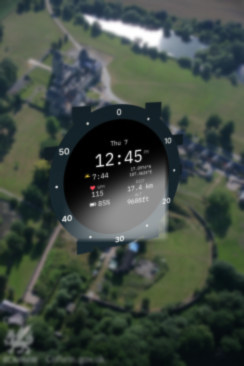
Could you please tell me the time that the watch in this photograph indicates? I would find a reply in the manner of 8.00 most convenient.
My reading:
12.45
